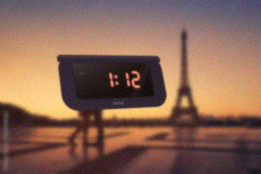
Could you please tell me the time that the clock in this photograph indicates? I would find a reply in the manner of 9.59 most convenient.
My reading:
1.12
